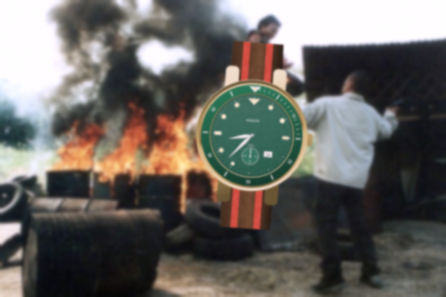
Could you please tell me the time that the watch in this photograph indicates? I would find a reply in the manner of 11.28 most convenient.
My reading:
8.37
